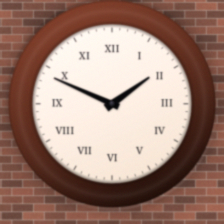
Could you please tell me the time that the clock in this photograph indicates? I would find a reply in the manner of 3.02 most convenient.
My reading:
1.49
